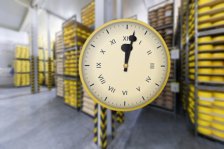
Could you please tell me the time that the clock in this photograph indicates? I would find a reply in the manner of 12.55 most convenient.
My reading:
12.02
